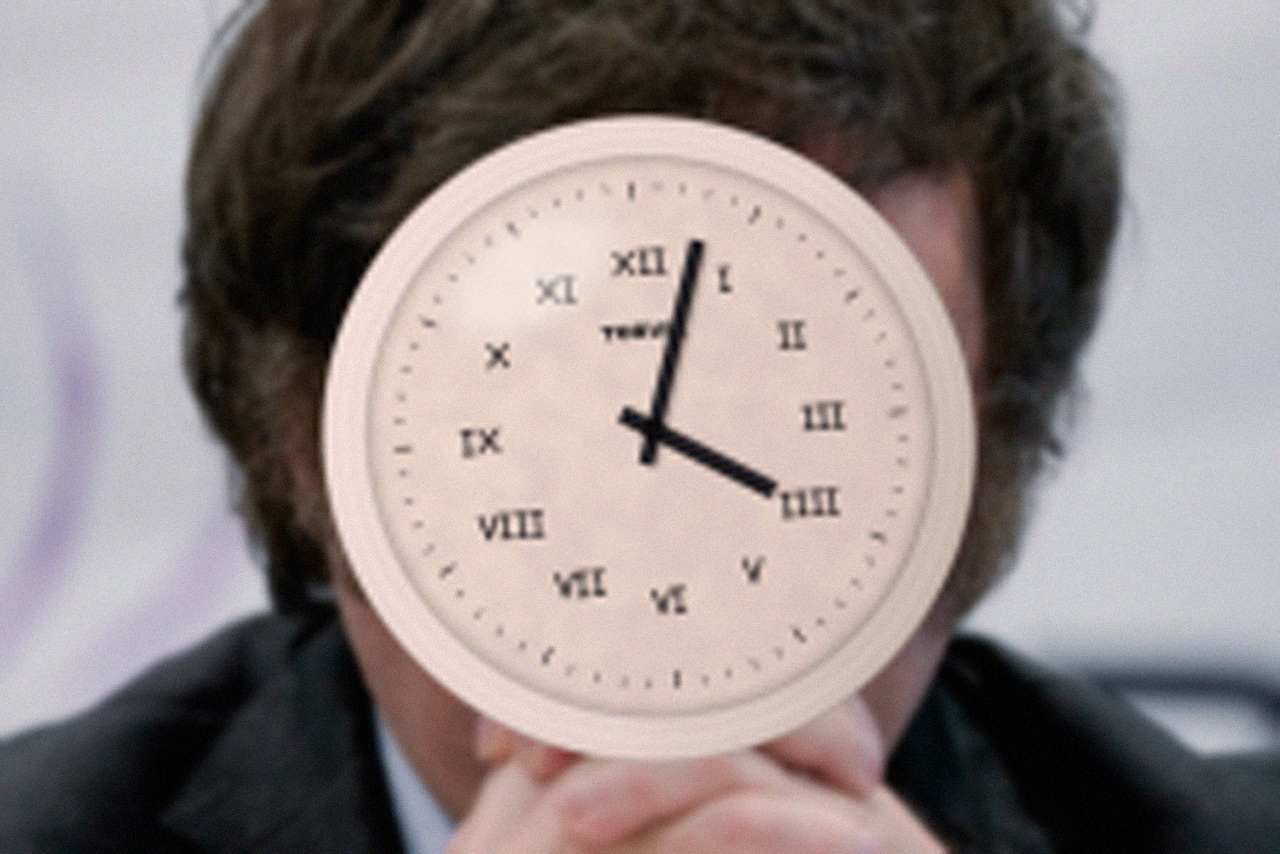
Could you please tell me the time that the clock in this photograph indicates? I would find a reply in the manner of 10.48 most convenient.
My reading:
4.03
